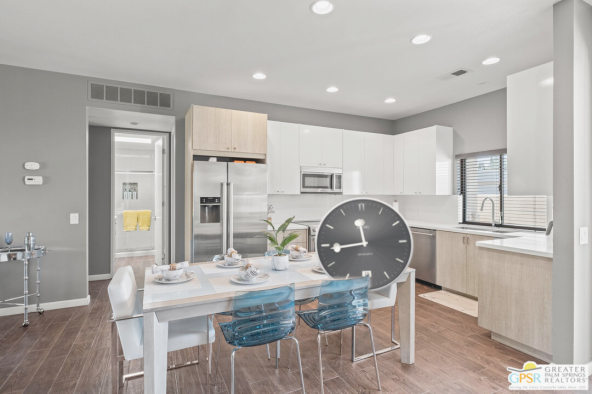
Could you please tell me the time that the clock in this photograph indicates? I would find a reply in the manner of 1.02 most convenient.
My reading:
11.44
